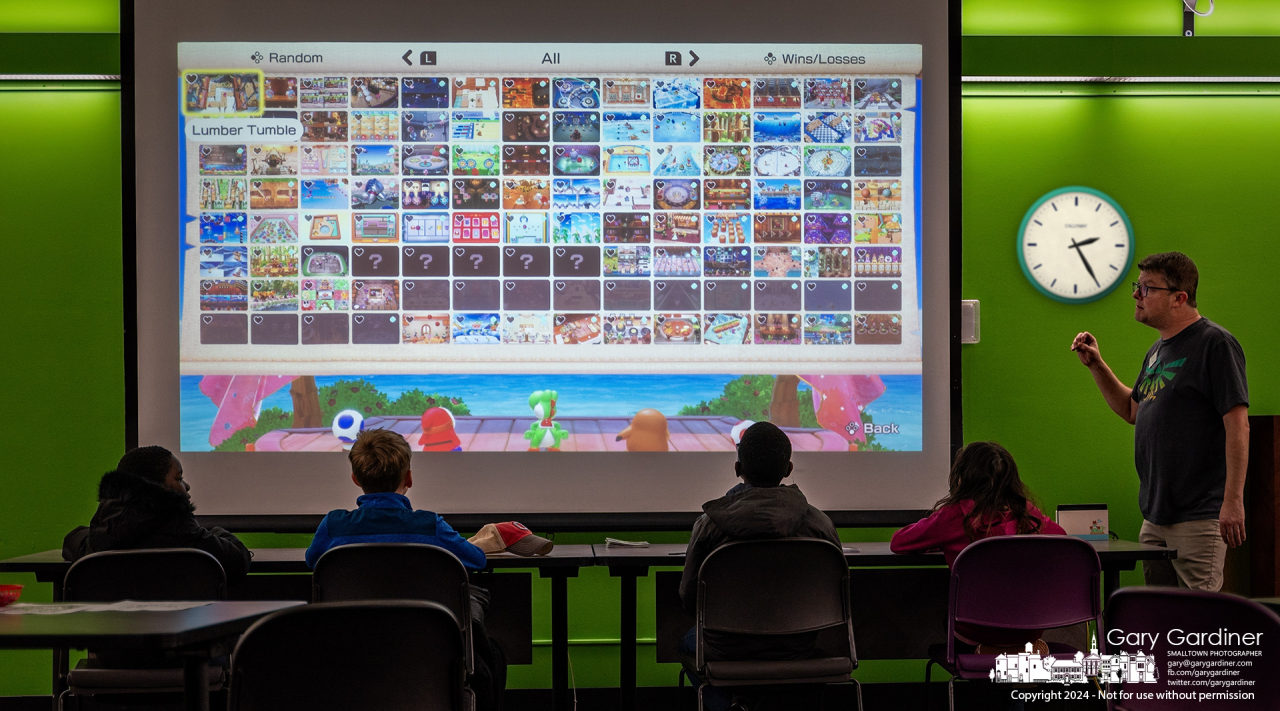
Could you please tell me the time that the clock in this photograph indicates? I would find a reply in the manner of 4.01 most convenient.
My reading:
2.25
